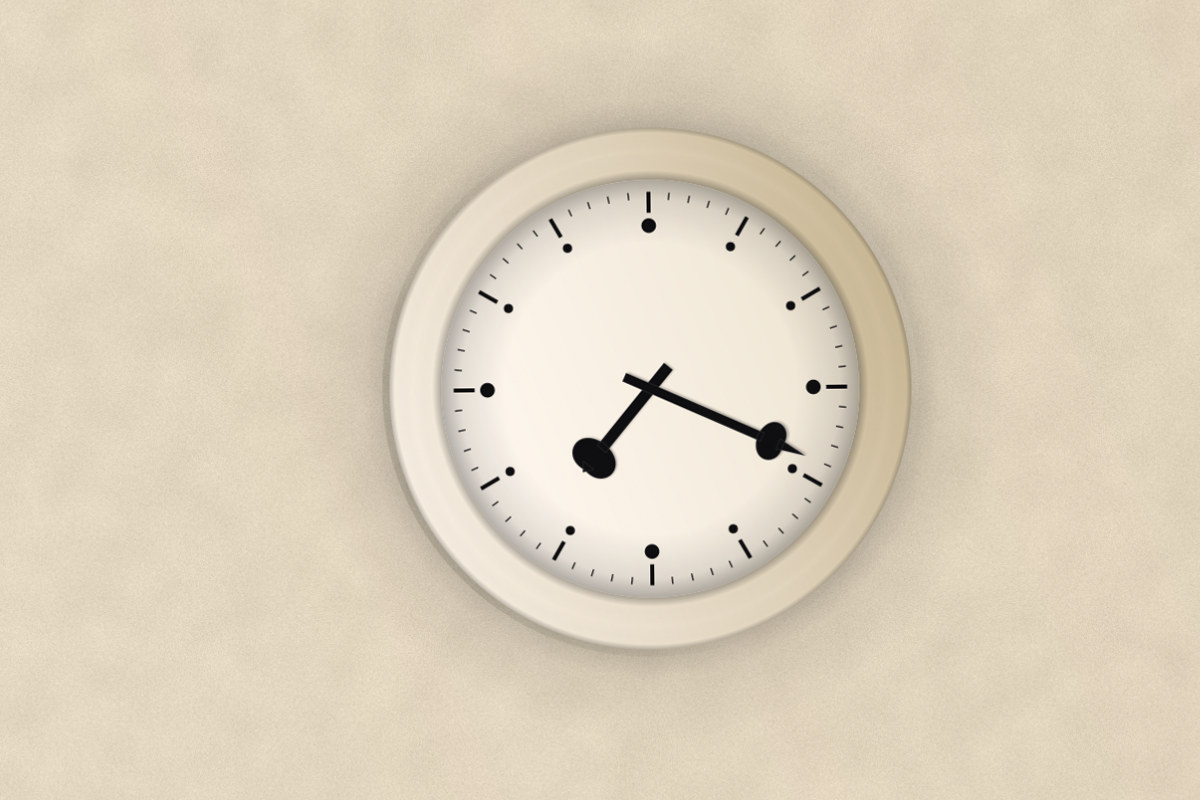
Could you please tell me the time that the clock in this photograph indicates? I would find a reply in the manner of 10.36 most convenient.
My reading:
7.19
